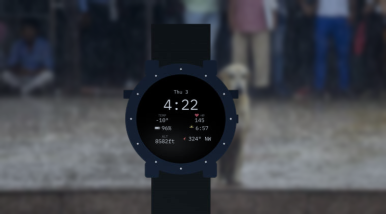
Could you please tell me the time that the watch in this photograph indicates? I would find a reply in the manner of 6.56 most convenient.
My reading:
4.22
